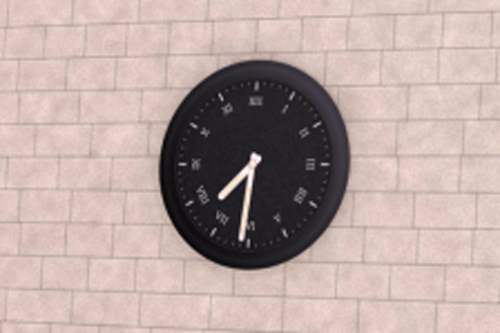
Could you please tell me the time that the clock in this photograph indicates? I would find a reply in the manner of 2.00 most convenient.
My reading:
7.31
